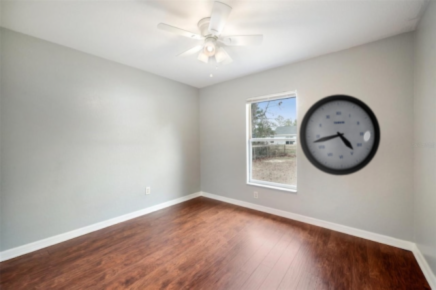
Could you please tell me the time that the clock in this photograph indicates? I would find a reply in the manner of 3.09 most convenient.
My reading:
4.43
